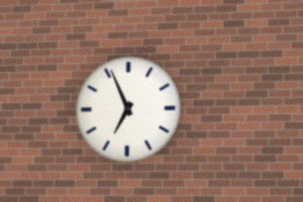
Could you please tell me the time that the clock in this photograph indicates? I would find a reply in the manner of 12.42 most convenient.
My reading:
6.56
